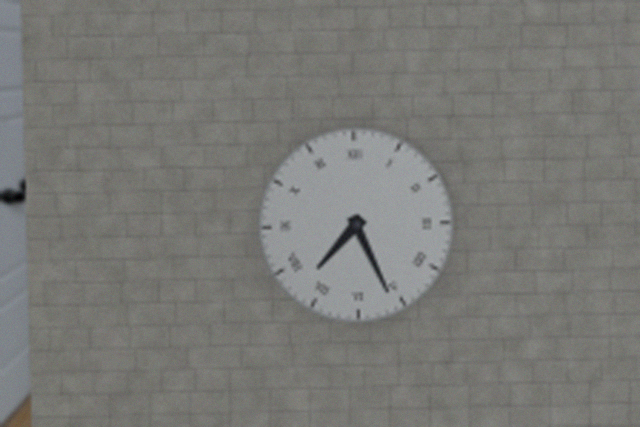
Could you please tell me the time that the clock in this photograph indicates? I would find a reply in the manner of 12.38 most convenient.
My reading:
7.26
